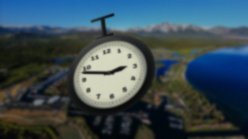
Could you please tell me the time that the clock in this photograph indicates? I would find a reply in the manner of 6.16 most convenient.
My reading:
2.48
